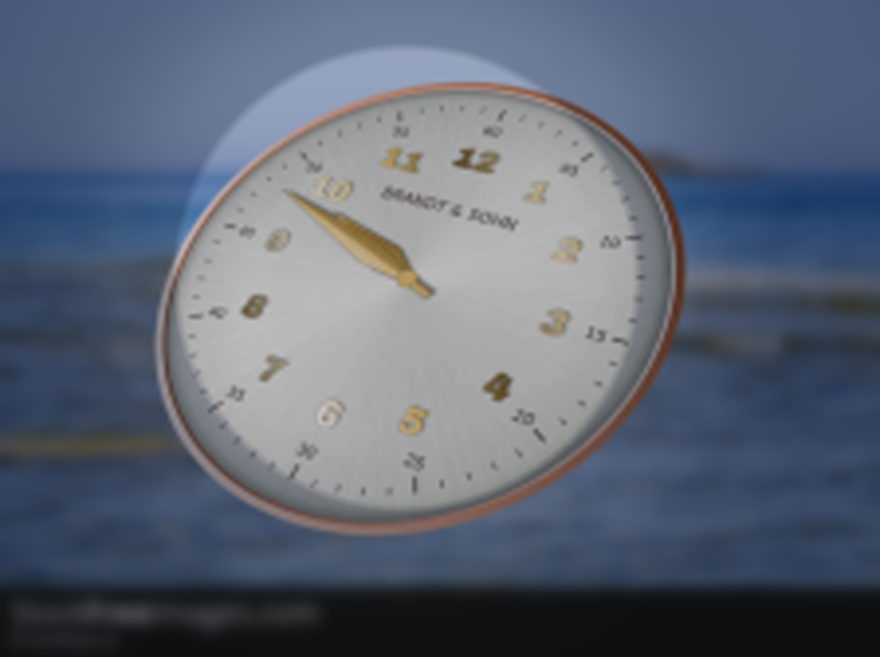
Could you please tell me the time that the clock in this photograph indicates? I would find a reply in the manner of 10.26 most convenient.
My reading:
9.48
